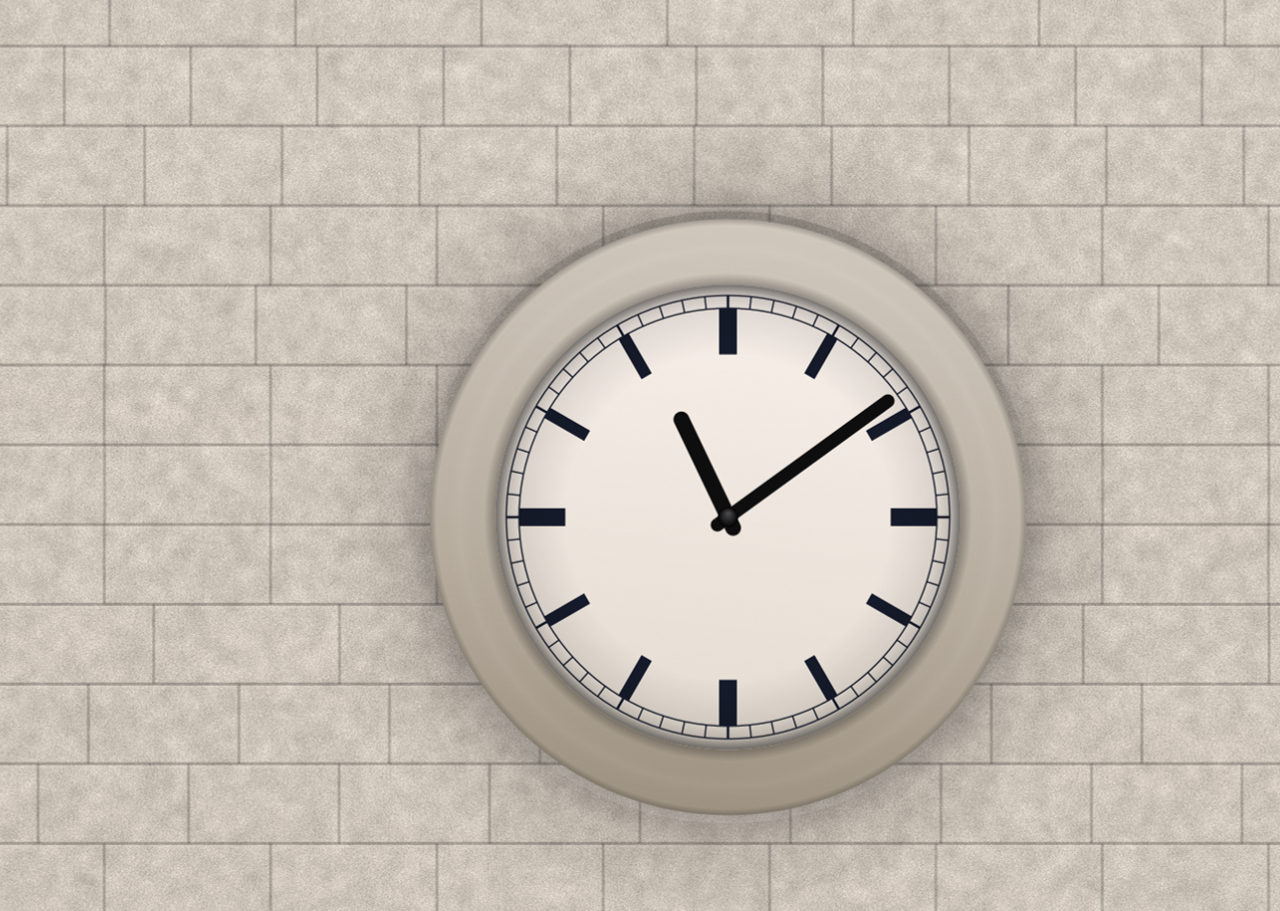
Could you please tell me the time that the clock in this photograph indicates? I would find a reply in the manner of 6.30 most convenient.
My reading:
11.09
